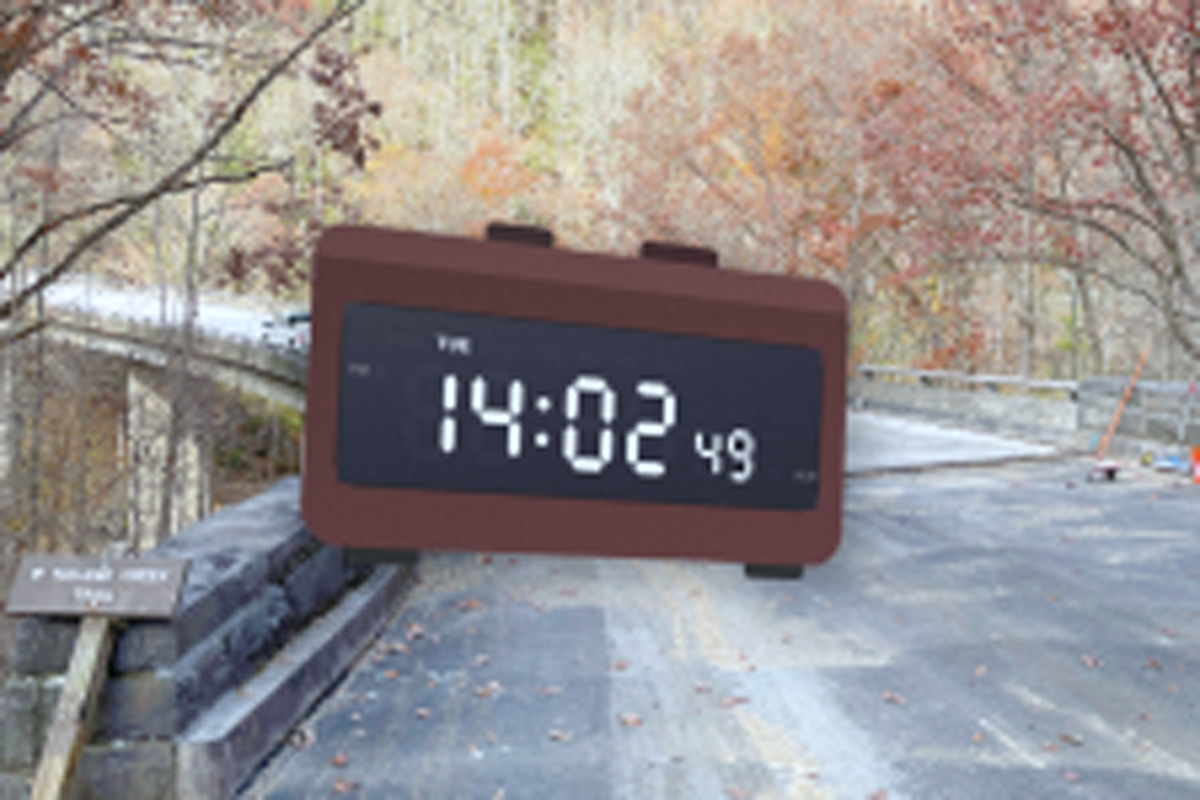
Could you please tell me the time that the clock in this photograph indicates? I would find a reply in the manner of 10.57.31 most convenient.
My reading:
14.02.49
